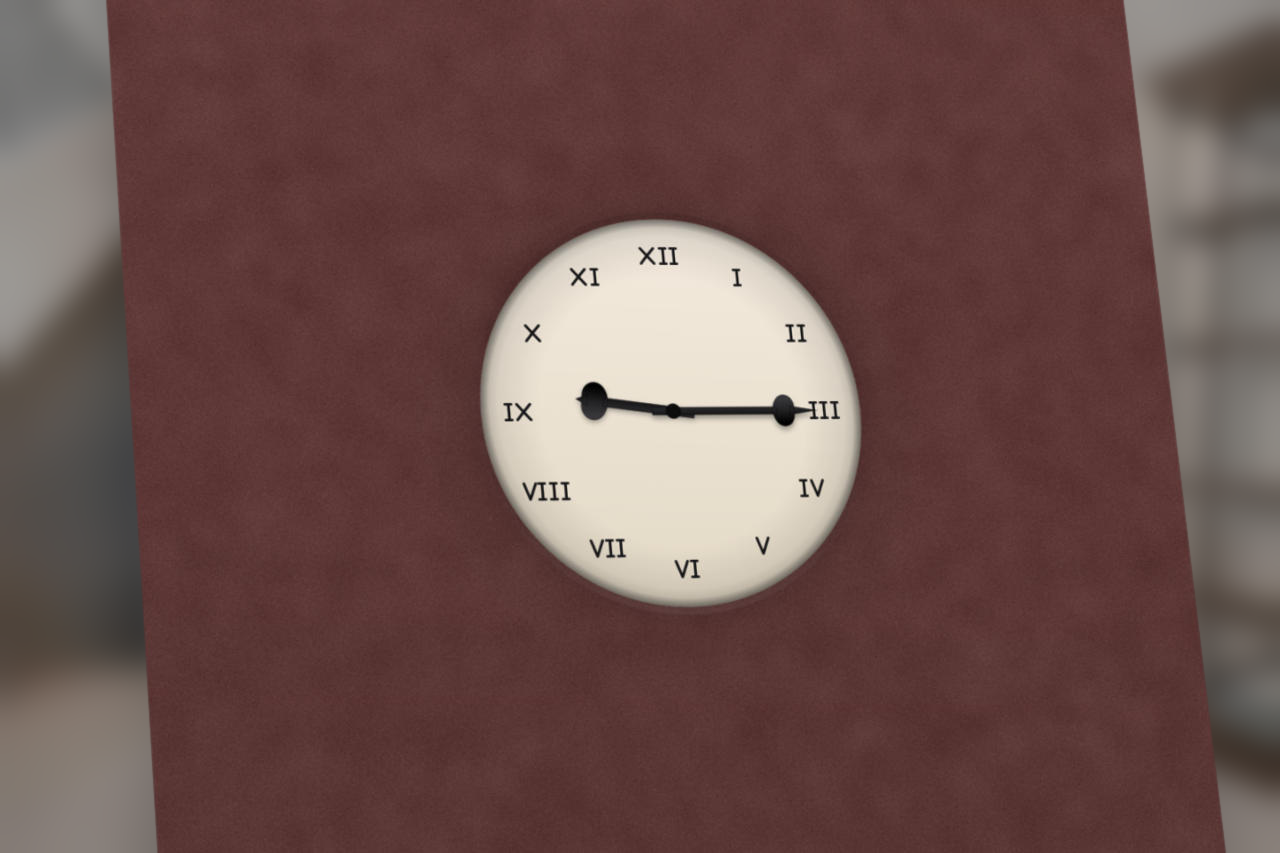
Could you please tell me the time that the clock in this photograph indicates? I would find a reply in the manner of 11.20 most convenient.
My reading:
9.15
